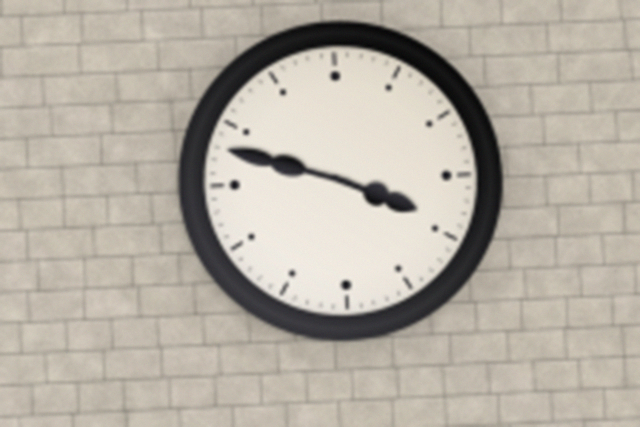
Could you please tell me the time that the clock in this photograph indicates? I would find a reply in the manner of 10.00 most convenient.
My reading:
3.48
